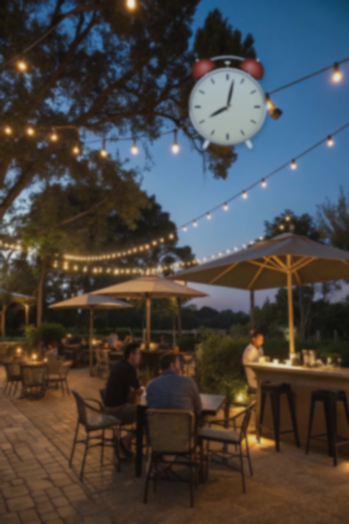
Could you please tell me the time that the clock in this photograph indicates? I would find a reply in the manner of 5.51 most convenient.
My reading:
8.02
